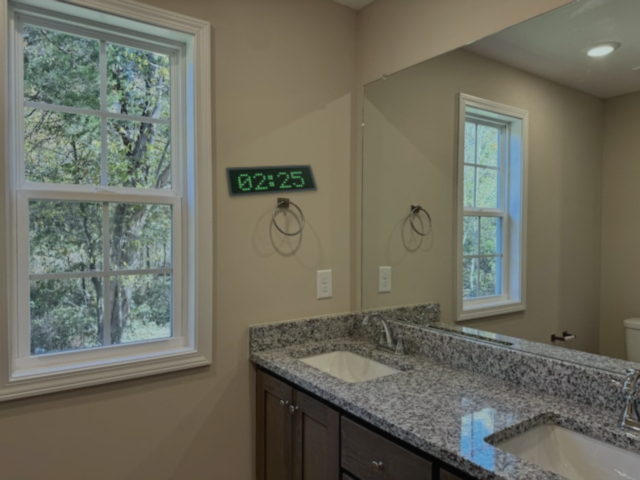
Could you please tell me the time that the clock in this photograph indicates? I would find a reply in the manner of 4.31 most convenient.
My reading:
2.25
